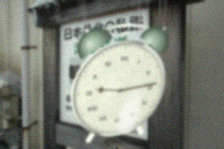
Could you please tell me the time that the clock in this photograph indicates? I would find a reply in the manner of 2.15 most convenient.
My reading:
9.14
